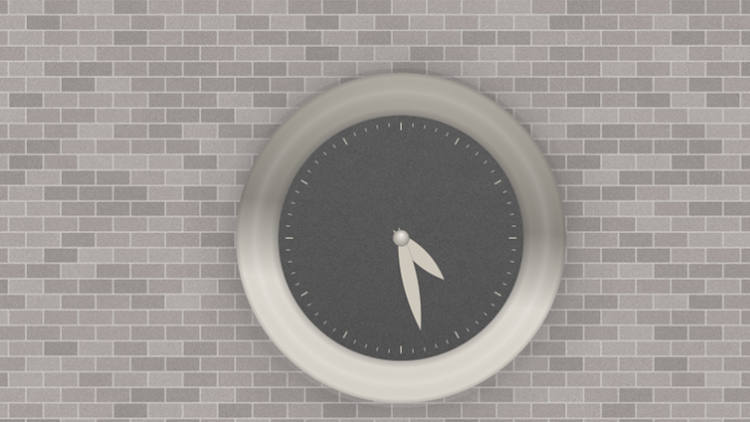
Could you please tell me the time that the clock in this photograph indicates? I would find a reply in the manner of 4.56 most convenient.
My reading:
4.28
